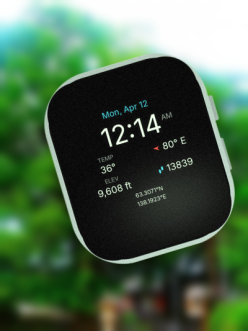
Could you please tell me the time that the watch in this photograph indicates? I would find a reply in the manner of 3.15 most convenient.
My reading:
12.14
